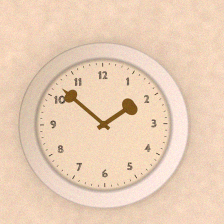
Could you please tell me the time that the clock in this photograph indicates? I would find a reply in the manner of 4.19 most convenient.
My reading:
1.52
